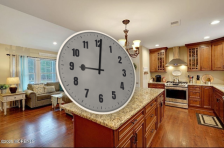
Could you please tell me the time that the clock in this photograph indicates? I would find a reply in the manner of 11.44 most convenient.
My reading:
9.01
